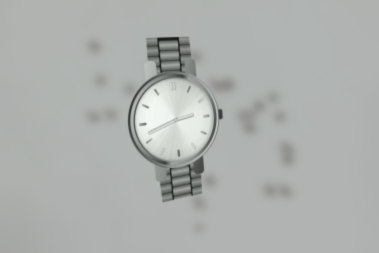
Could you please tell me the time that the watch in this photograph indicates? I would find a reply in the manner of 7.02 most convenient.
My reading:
2.42
